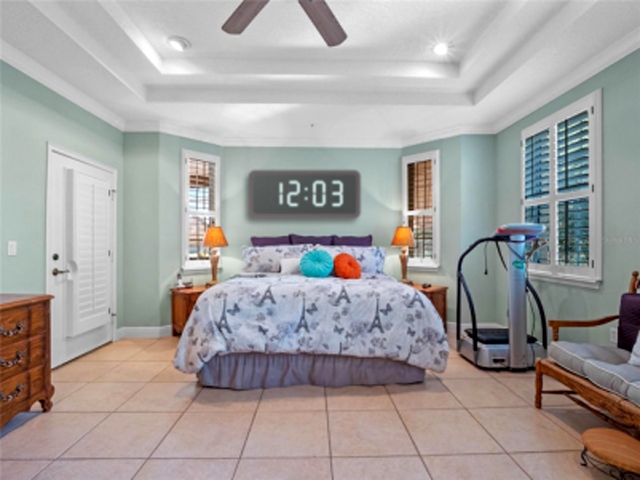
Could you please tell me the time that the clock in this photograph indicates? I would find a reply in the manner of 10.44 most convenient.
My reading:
12.03
